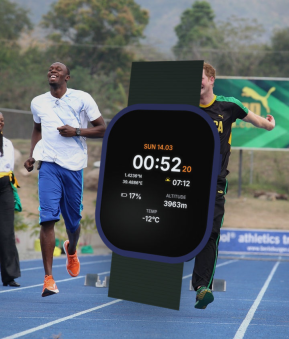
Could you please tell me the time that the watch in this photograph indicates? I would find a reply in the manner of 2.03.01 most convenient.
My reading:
0.52.20
